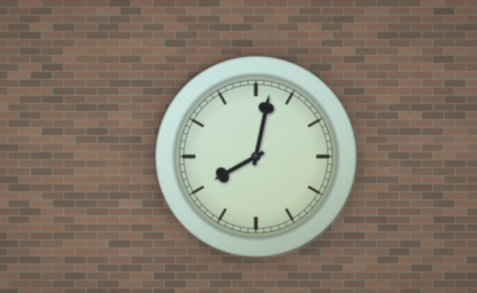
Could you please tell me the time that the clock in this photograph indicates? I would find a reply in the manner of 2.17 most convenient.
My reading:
8.02
